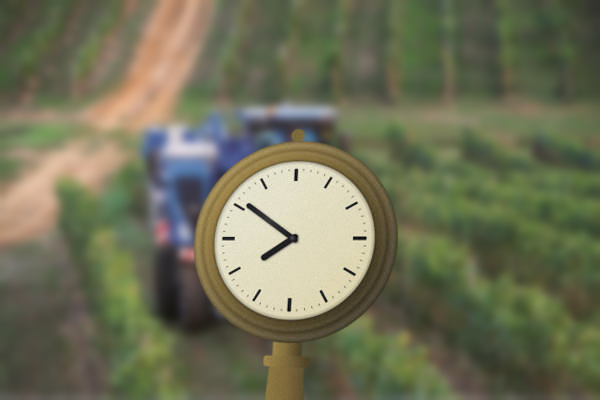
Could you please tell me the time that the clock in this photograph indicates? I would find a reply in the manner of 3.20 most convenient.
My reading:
7.51
